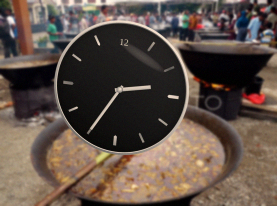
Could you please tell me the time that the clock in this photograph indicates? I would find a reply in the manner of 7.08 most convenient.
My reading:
2.35
